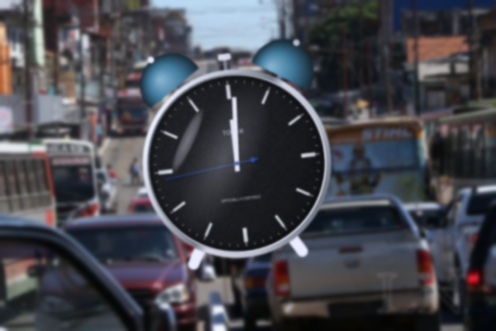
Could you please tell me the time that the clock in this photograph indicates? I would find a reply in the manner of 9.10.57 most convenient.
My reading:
12.00.44
